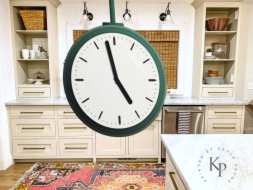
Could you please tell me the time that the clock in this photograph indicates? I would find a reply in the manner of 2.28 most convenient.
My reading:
4.58
